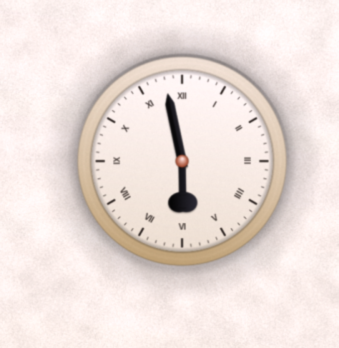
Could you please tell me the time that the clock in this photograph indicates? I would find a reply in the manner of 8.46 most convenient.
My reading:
5.58
